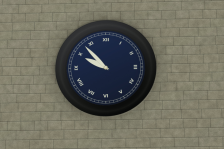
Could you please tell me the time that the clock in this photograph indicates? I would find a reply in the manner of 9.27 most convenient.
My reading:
9.53
